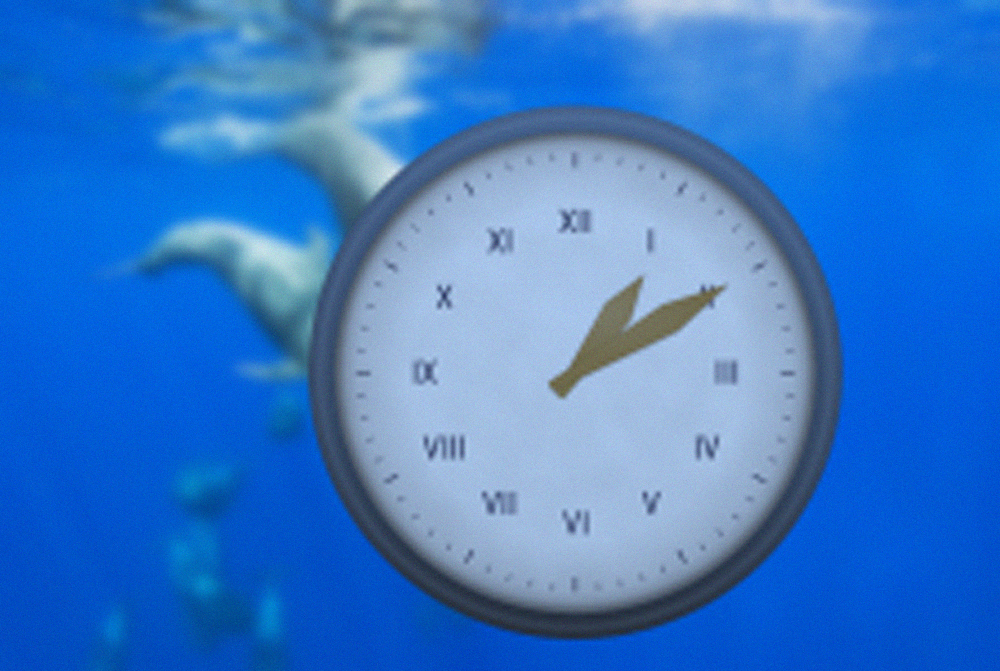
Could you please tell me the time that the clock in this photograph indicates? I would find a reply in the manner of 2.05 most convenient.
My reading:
1.10
